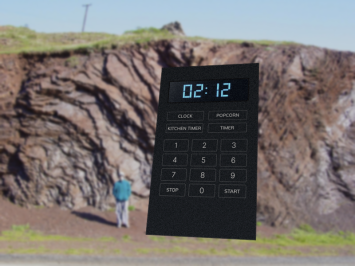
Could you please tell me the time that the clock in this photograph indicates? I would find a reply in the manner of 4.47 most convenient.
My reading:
2.12
